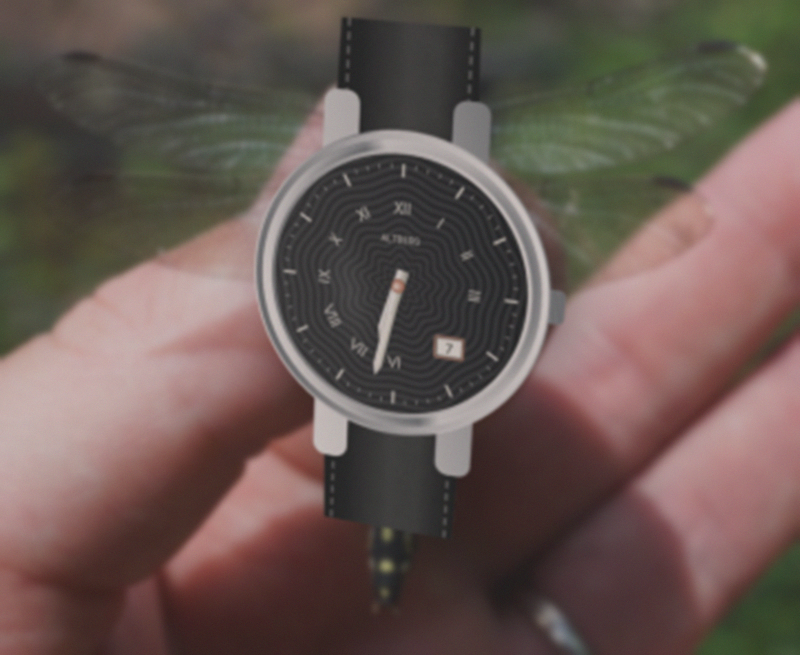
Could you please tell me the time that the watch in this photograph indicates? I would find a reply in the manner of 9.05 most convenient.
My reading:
6.32
